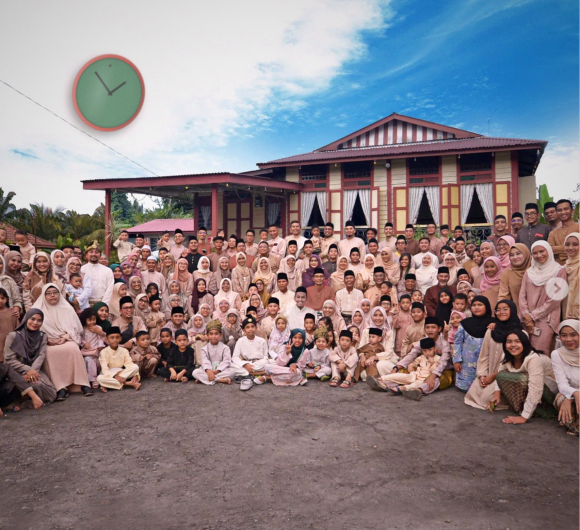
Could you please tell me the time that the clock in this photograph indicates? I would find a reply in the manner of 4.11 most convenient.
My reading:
1.54
